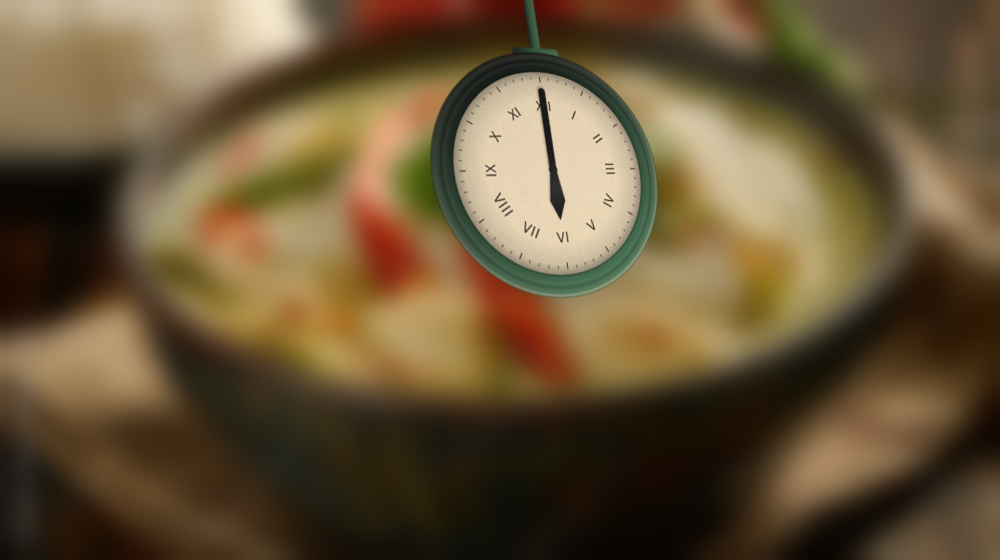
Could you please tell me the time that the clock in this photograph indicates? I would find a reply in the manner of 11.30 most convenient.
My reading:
6.00
